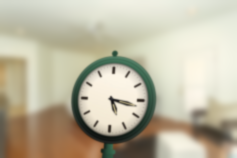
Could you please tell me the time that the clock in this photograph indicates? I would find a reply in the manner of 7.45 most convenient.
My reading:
5.17
